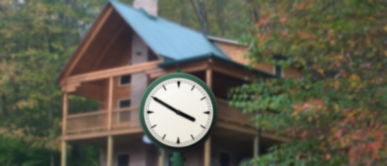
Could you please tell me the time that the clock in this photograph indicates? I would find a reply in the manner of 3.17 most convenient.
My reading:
3.50
